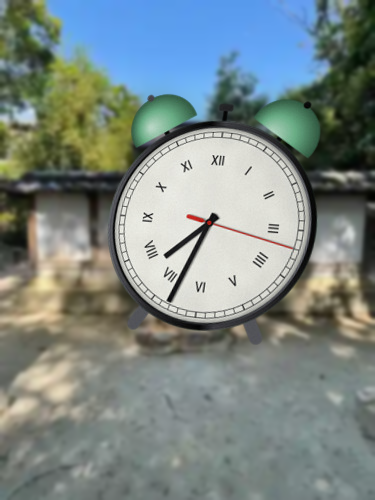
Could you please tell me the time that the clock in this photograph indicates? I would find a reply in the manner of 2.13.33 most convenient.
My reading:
7.33.17
